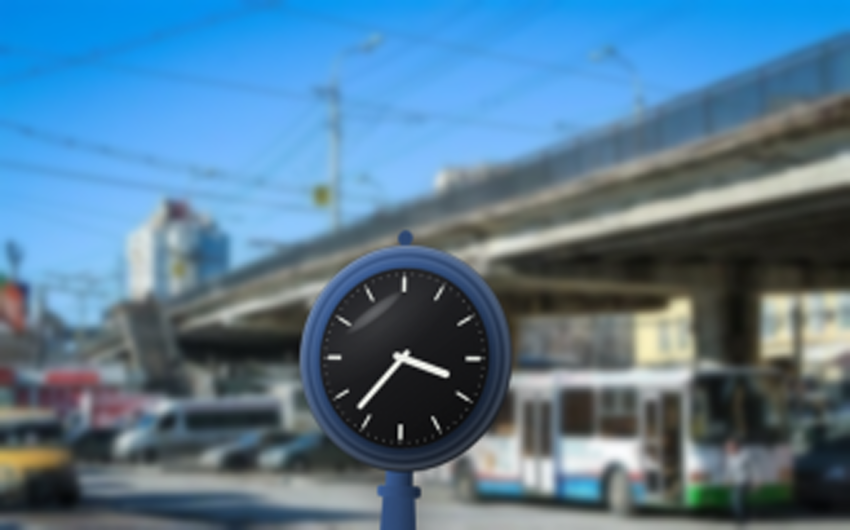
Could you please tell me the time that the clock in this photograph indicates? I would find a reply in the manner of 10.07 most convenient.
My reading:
3.37
